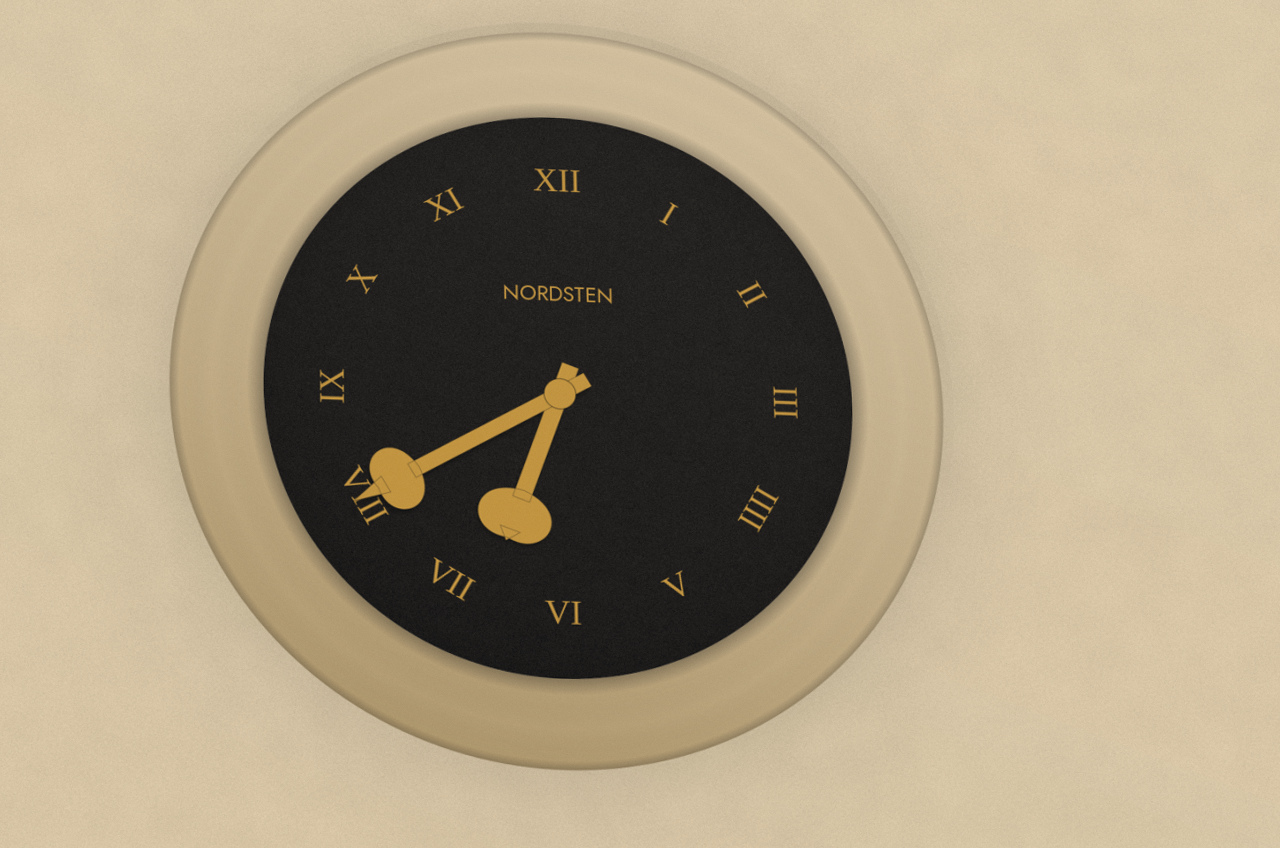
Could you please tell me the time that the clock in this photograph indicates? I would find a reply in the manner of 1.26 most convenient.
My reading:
6.40
